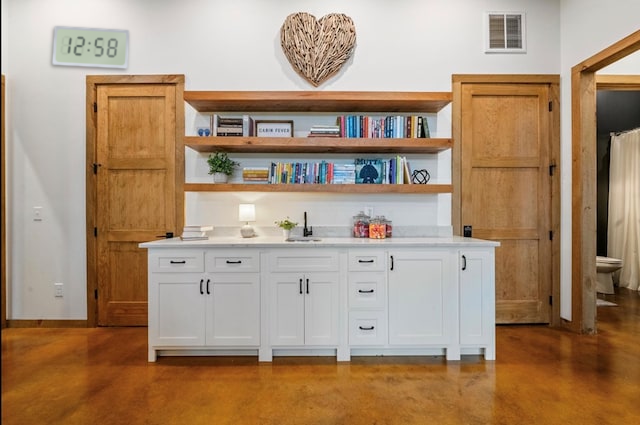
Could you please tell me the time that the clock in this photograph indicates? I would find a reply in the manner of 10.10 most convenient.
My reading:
12.58
